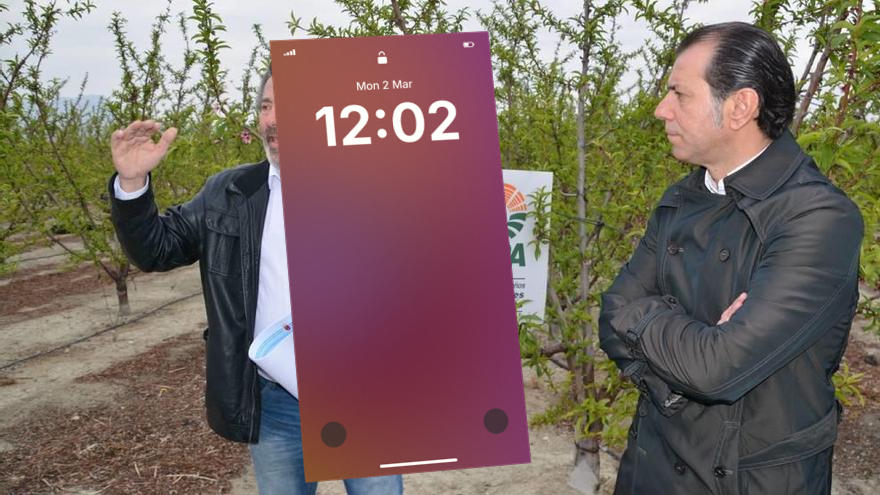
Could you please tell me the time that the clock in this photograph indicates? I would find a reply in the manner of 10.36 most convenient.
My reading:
12.02
